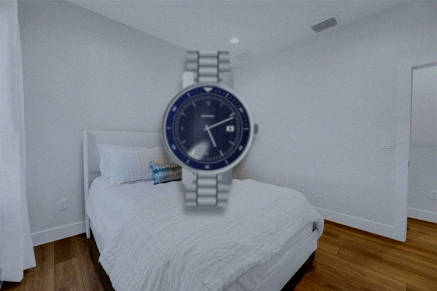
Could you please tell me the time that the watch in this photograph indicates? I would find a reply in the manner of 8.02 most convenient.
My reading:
5.11
